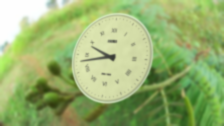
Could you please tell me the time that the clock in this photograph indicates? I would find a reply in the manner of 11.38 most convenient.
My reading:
9.43
